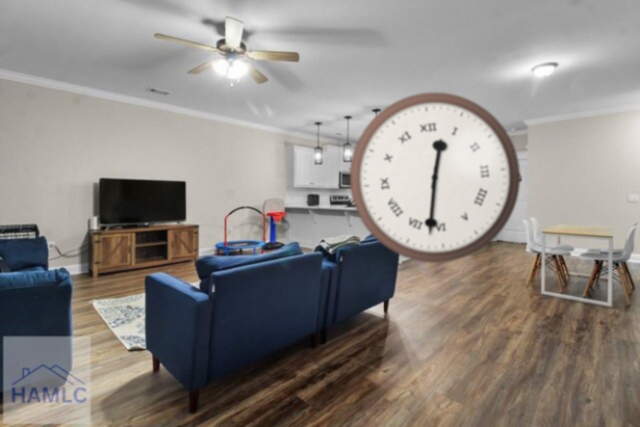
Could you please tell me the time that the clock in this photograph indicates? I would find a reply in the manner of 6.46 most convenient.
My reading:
12.32
